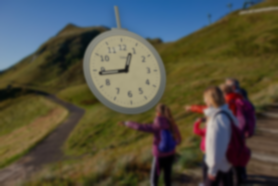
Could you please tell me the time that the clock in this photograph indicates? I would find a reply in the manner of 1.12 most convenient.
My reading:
12.44
